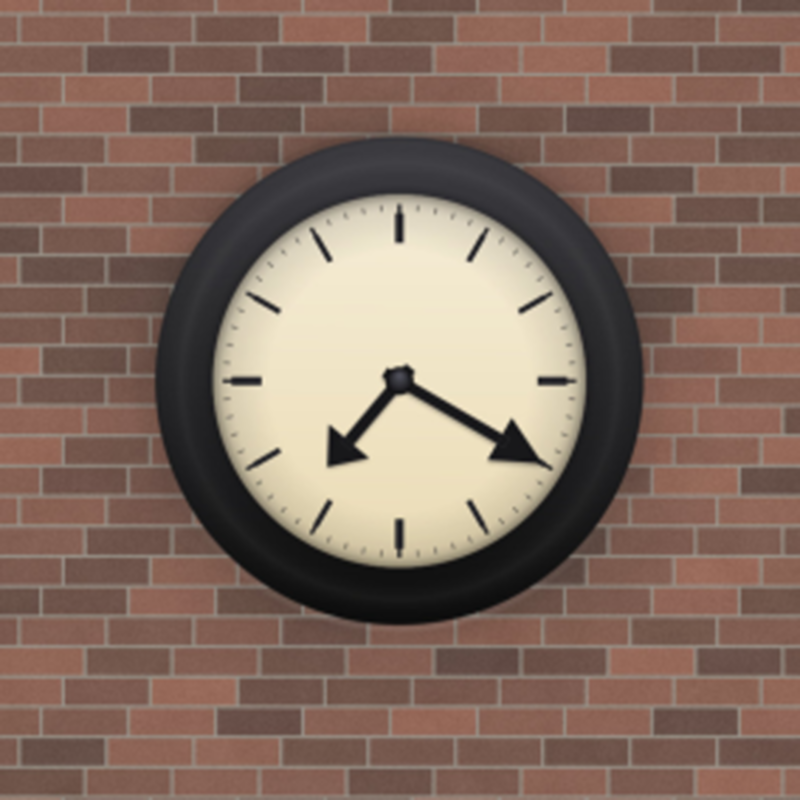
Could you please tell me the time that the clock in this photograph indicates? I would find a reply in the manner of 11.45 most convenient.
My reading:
7.20
